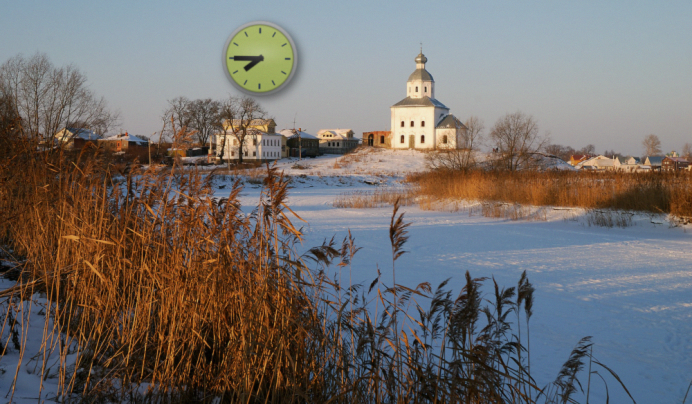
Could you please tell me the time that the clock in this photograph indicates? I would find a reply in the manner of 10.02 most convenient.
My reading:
7.45
